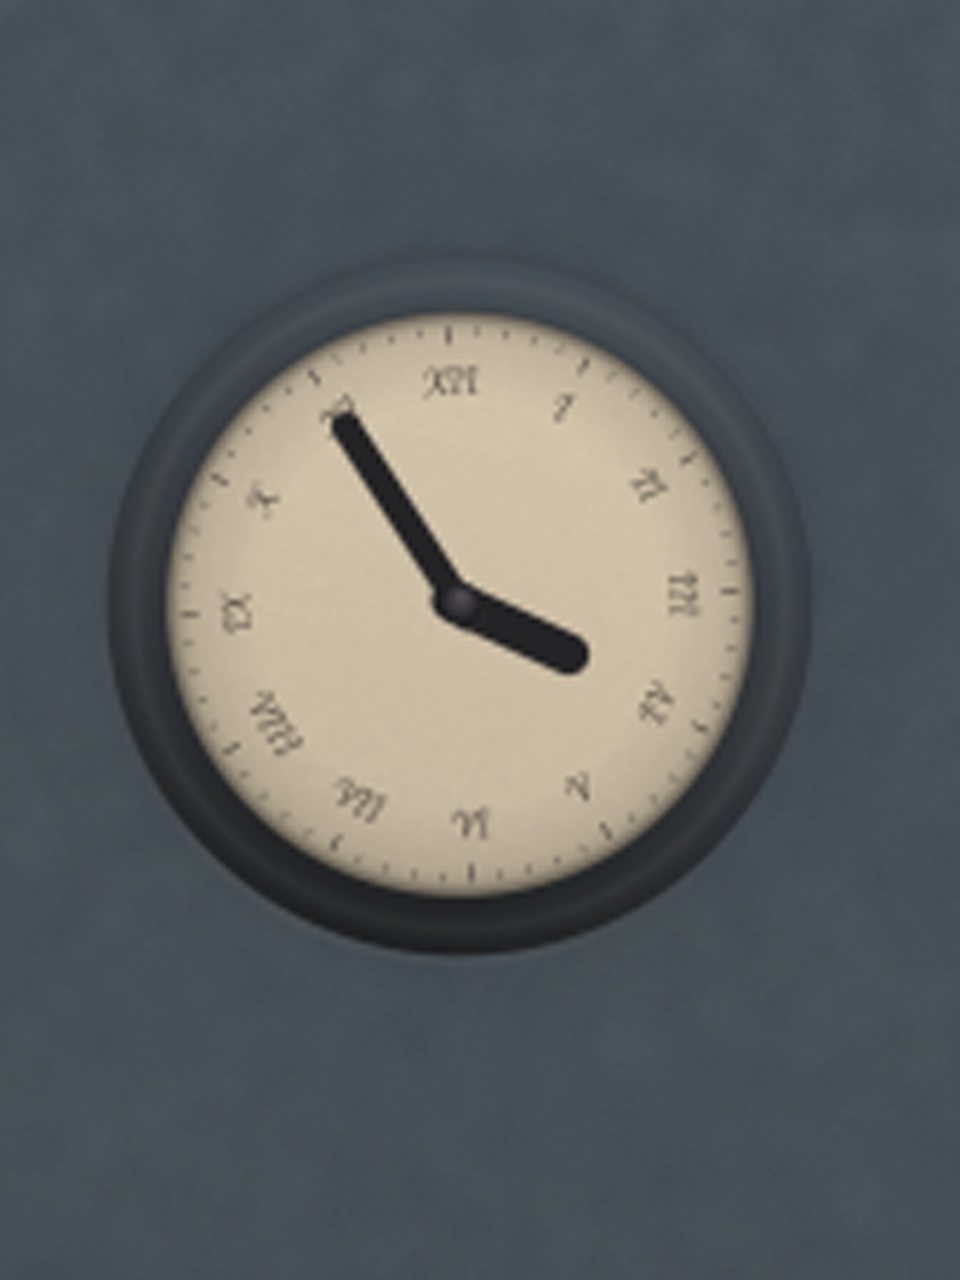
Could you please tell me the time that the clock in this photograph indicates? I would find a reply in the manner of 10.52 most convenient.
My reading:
3.55
